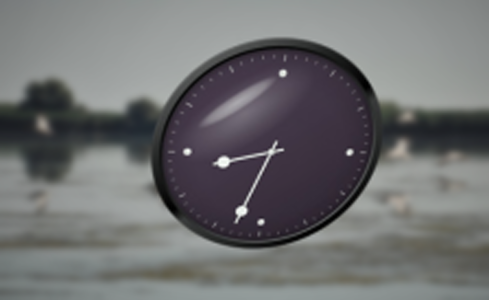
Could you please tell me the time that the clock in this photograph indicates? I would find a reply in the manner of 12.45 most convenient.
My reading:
8.33
